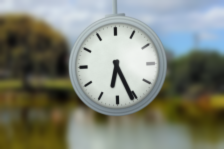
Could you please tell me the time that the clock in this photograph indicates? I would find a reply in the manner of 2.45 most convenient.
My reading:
6.26
